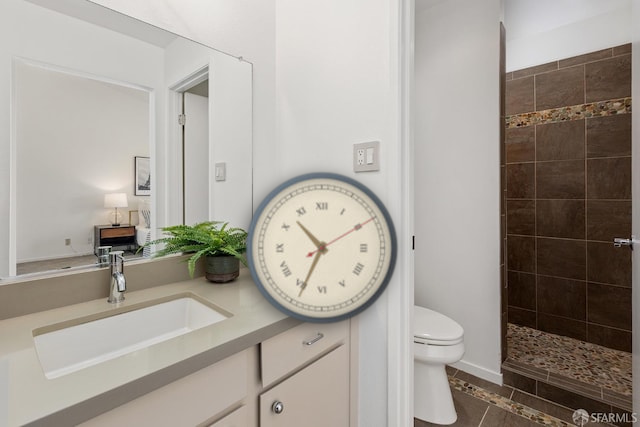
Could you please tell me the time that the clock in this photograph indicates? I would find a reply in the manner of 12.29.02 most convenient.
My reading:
10.34.10
